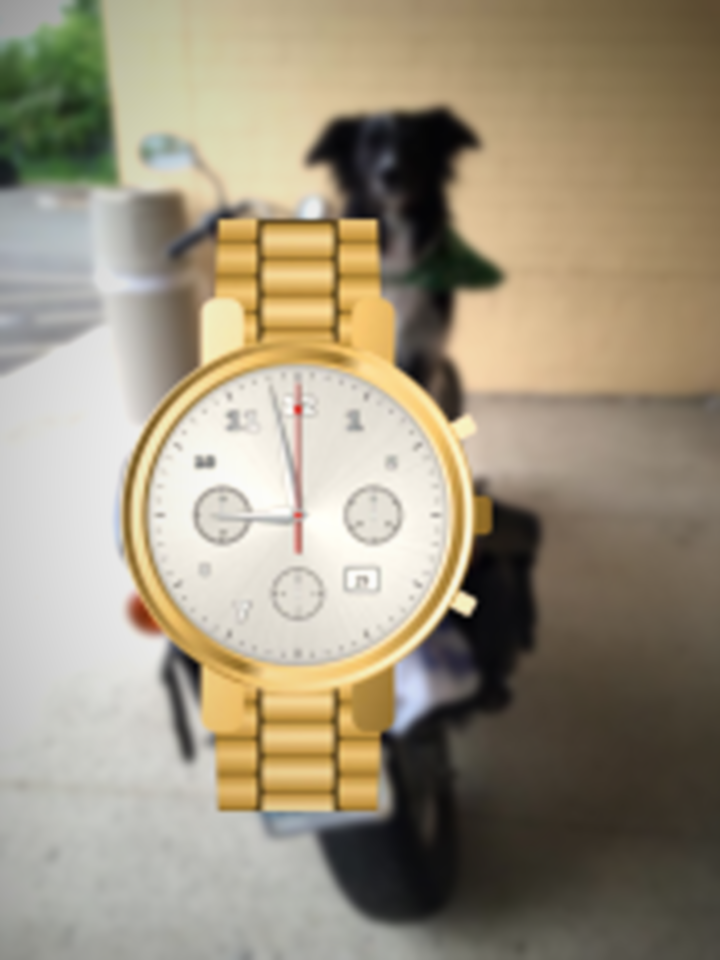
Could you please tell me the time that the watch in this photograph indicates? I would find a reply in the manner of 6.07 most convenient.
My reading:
8.58
